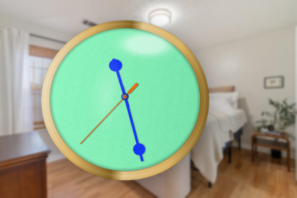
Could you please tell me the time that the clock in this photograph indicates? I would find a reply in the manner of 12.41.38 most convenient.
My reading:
11.27.37
